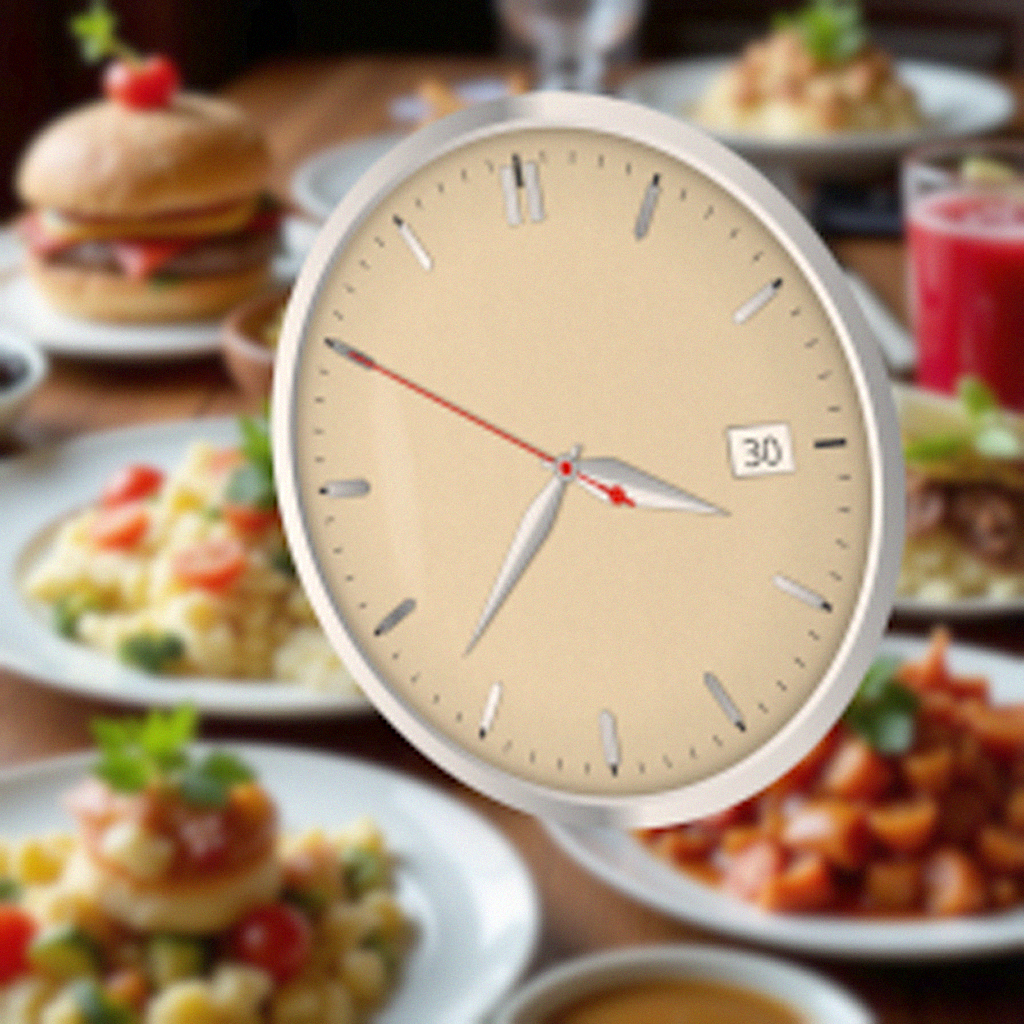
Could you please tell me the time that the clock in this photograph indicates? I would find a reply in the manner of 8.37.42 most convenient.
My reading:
3.36.50
